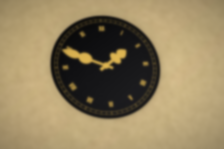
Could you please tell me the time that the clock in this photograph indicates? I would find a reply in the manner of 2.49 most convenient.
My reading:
1.49
